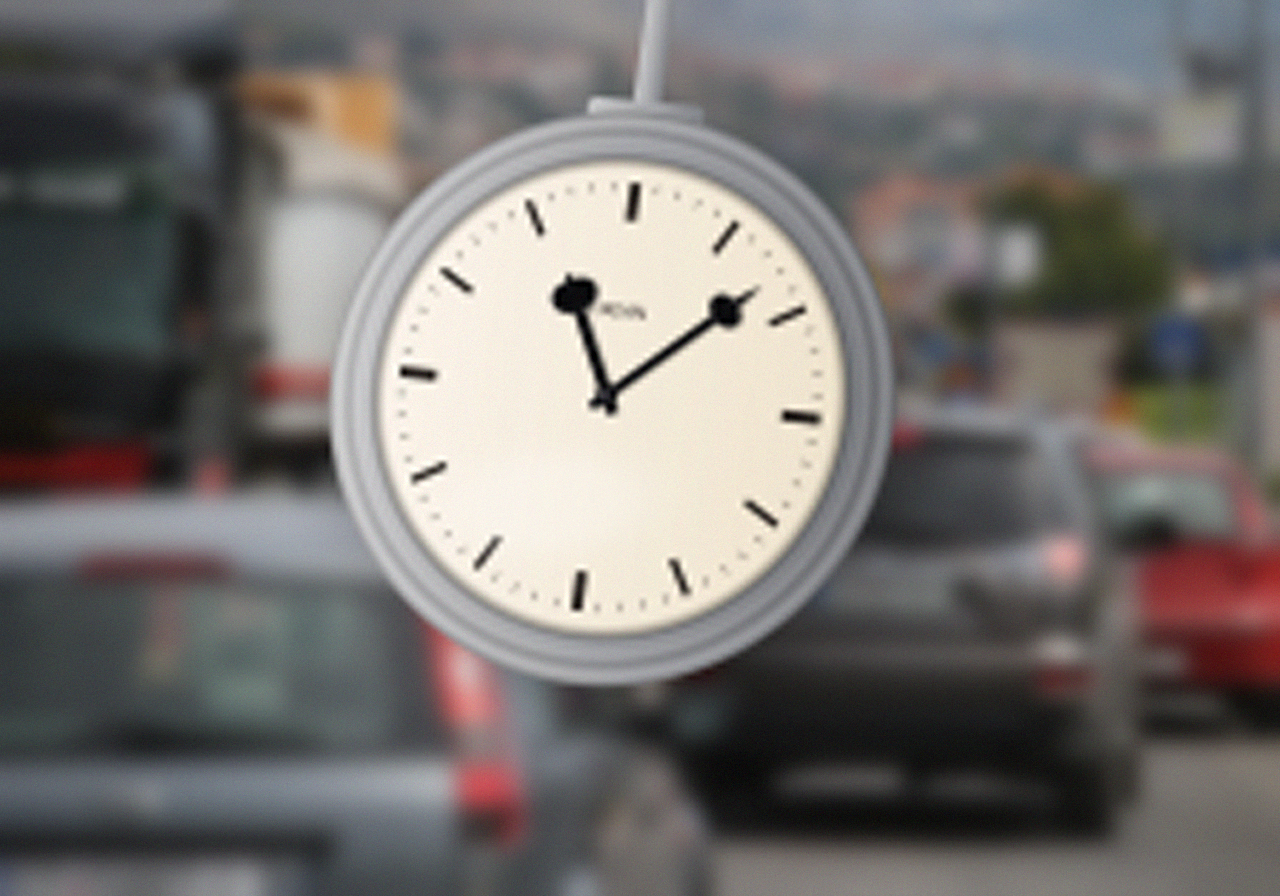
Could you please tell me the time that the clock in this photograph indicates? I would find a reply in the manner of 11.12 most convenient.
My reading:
11.08
